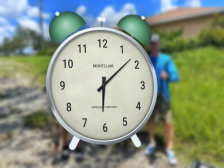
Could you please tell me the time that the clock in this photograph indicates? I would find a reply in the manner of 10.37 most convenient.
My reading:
6.08
